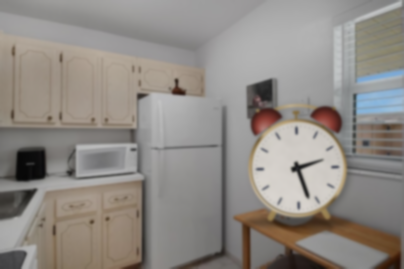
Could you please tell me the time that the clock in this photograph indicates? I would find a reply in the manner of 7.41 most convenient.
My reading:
2.27
